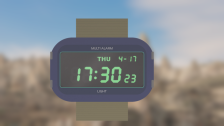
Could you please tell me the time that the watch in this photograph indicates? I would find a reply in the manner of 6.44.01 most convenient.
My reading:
17.30.23
